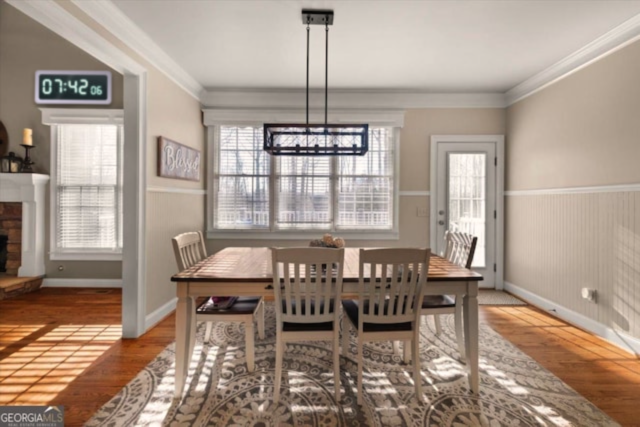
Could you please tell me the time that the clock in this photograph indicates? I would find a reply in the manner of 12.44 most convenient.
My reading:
7.42
